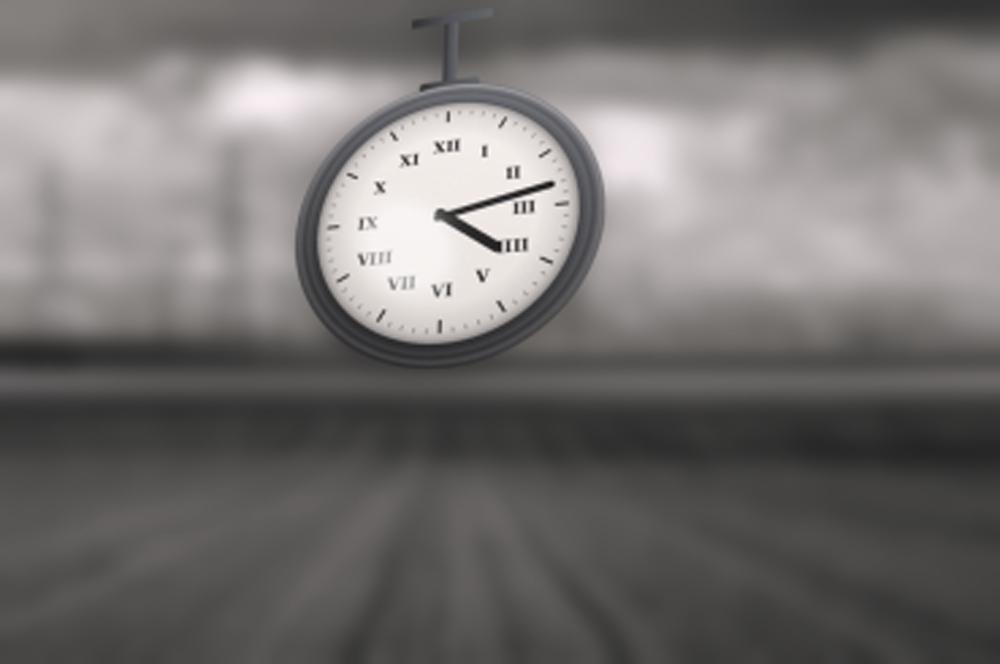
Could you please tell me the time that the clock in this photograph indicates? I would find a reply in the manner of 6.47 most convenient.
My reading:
4.13
